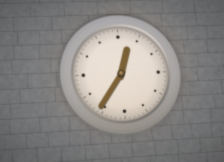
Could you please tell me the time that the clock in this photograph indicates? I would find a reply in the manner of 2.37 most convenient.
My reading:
12.36
